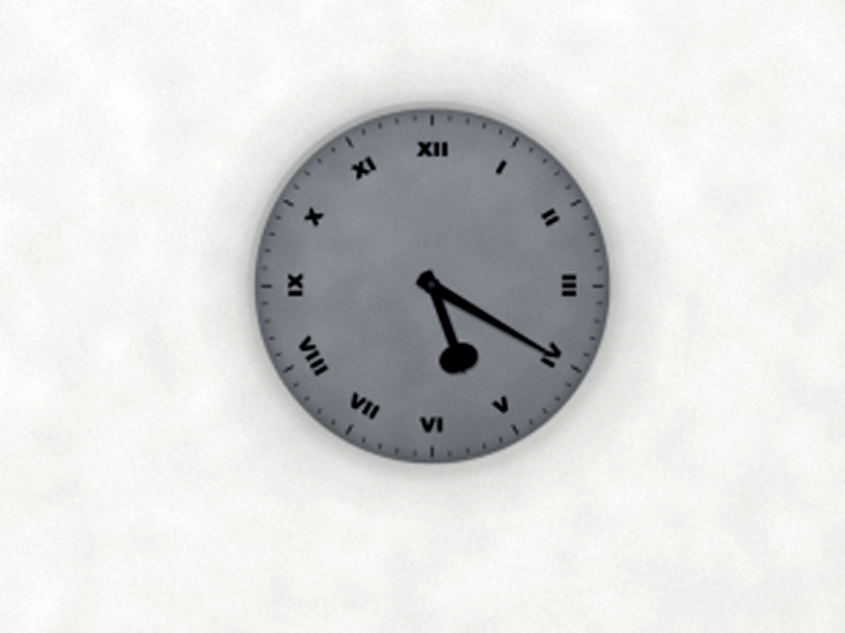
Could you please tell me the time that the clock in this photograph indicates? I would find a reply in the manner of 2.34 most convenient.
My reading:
5.20
